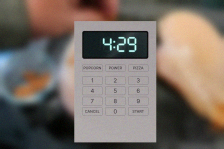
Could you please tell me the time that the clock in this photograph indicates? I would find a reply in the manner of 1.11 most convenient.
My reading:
4.29
